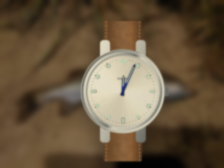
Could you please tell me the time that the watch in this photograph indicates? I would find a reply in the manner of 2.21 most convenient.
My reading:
12.04
